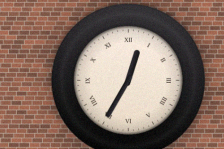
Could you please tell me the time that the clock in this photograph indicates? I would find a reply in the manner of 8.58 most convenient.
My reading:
12.35
